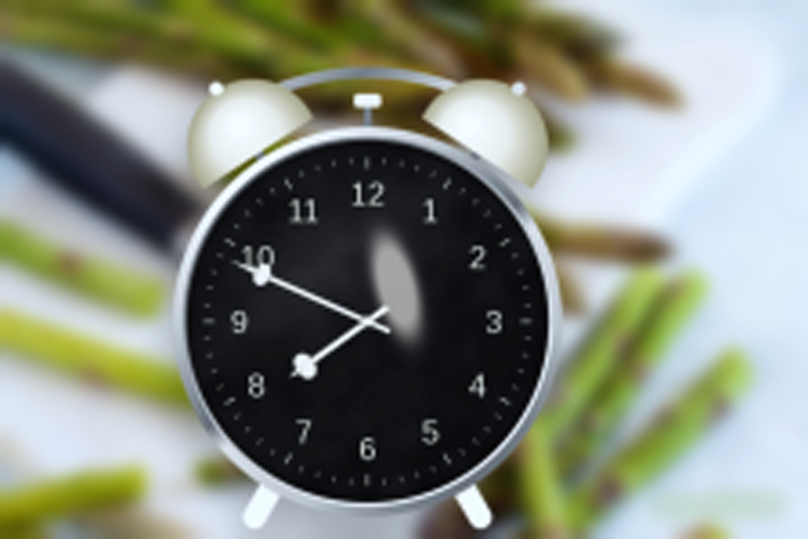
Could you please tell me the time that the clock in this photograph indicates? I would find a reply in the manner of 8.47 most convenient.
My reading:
7.49
